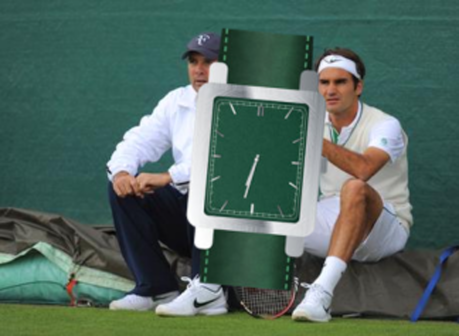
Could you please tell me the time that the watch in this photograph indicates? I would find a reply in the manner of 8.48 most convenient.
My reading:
6.32
